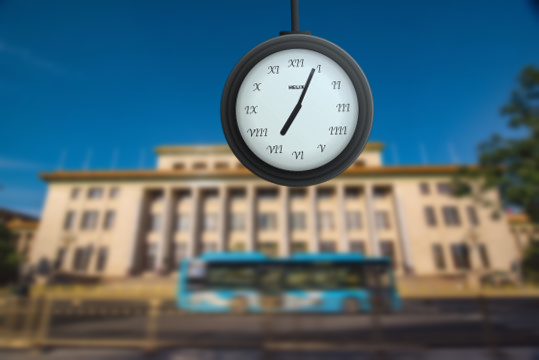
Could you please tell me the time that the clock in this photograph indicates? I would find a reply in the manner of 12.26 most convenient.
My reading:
7.04
